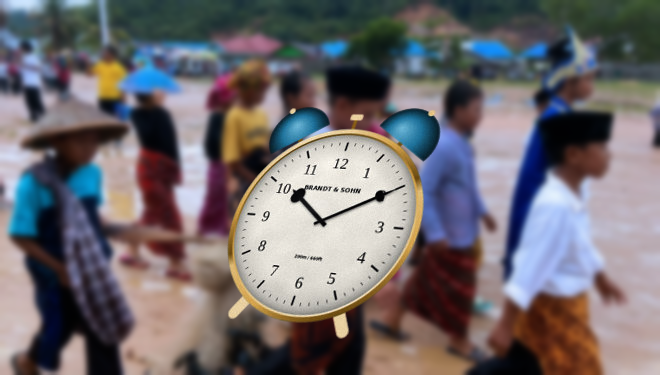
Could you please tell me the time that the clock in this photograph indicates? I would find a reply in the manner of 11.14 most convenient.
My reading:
10.10
